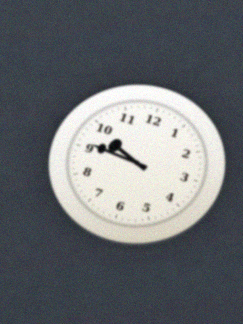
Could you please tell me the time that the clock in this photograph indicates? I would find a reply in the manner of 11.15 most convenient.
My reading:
9.46
